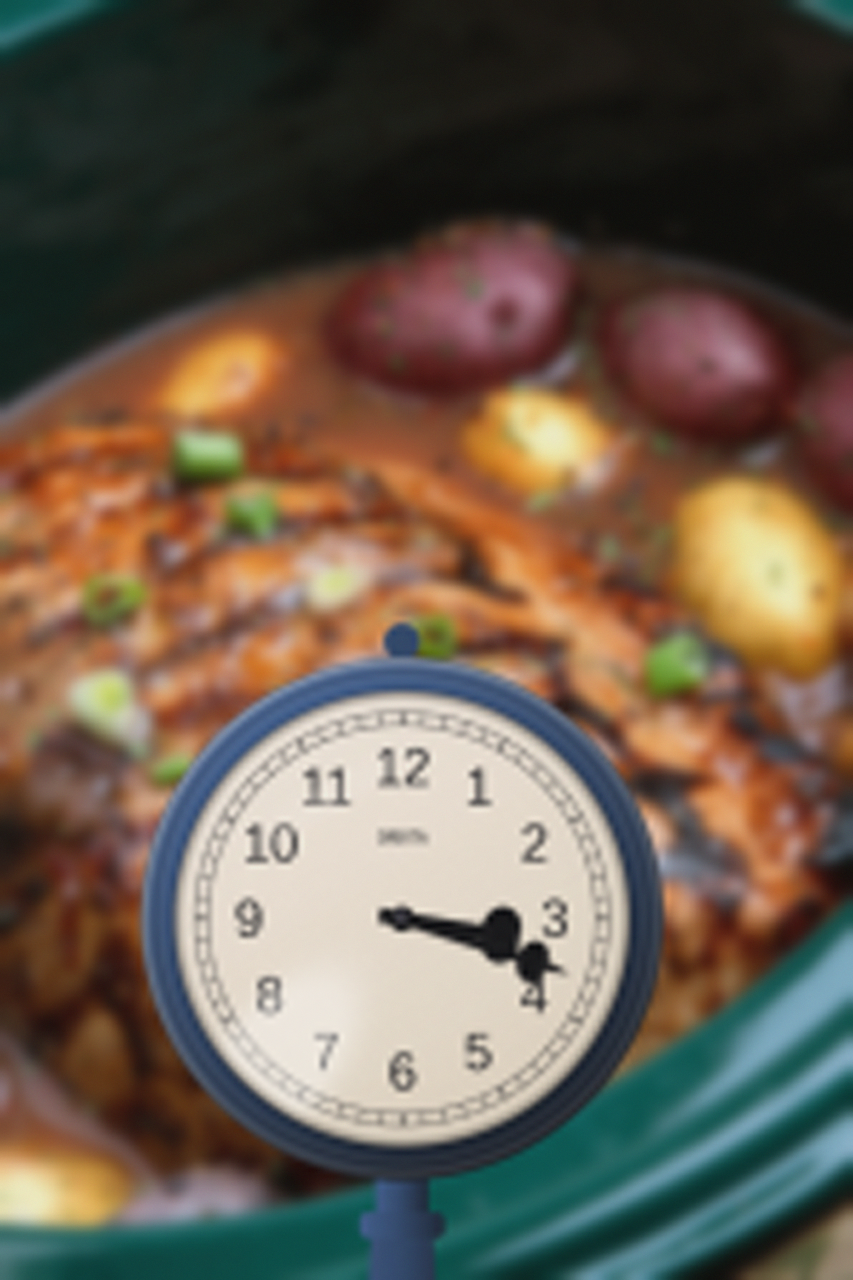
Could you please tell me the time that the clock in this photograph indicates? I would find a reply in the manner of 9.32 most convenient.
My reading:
3.18
